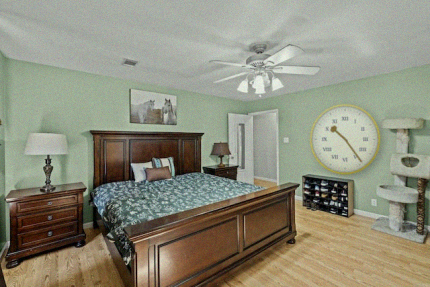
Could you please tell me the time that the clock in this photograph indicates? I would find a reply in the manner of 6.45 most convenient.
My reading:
10.24
